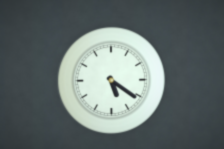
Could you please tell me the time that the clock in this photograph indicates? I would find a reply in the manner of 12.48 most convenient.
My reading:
5.21
